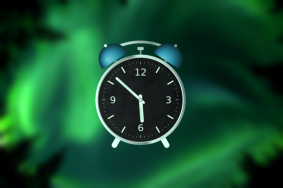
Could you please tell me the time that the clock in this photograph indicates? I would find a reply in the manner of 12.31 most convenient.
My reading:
5.52
